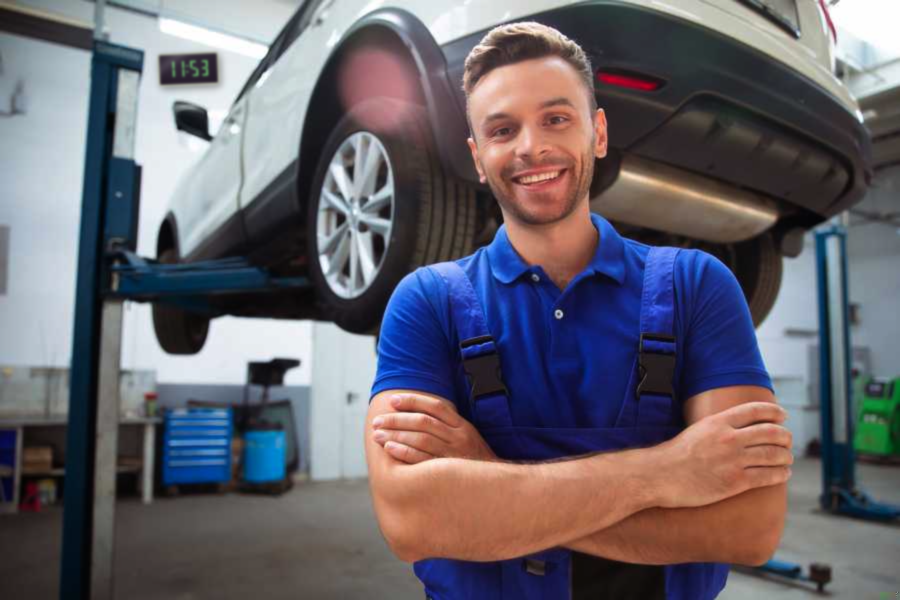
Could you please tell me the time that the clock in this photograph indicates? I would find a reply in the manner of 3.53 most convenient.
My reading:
11.53
